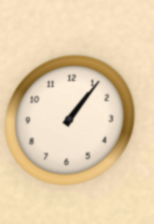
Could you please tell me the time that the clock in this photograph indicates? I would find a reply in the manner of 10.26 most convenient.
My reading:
1.06
